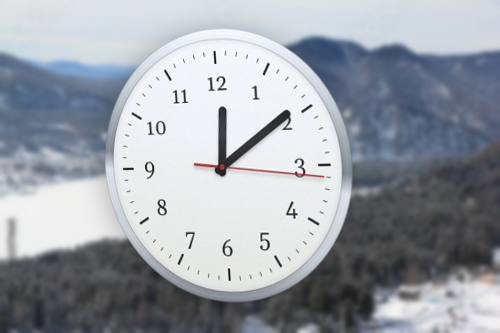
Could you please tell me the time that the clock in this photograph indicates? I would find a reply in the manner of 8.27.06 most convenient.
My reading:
12.09.16
